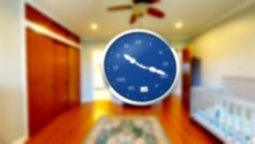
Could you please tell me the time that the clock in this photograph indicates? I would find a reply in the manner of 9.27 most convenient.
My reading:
10.19
